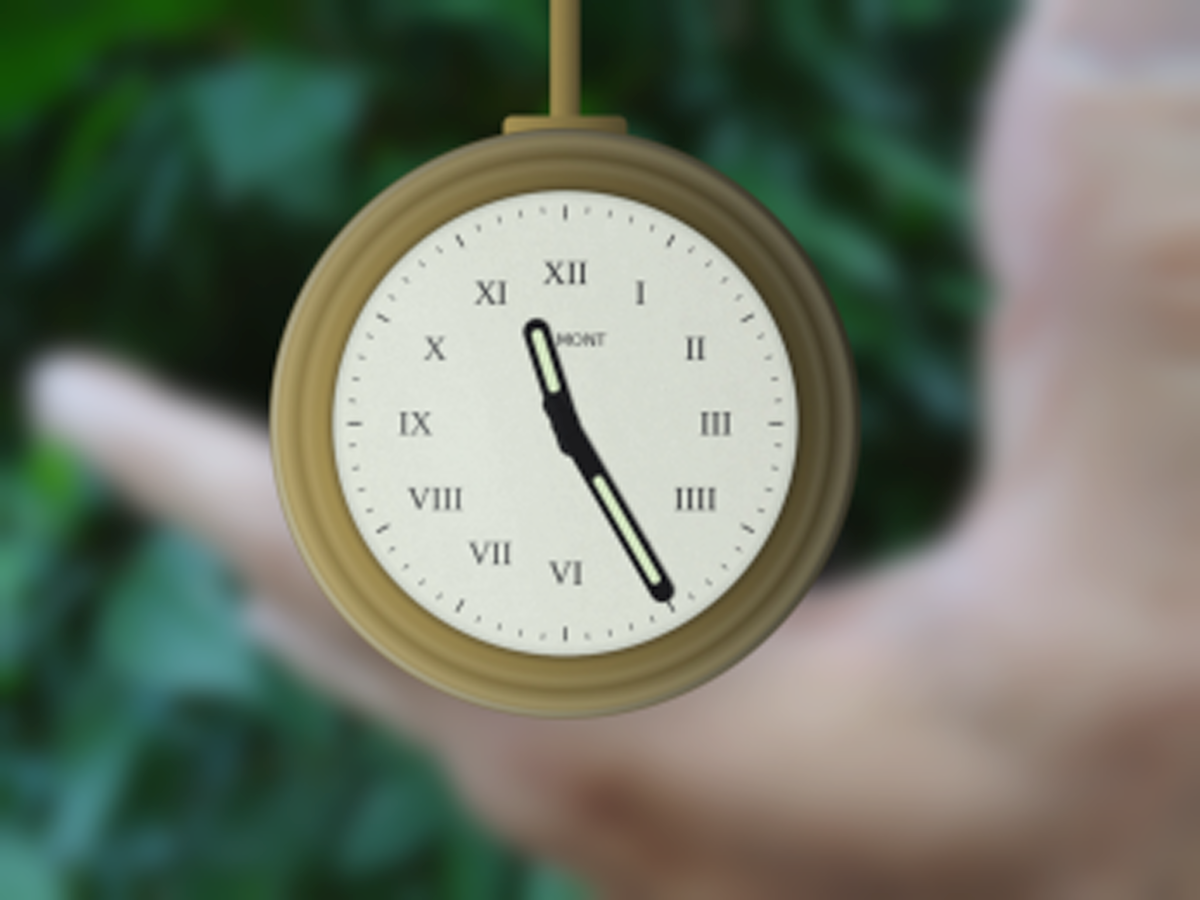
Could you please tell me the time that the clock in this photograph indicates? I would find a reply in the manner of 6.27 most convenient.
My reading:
11.25
